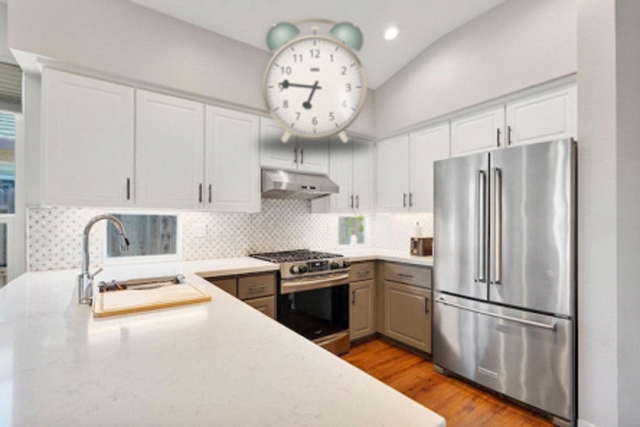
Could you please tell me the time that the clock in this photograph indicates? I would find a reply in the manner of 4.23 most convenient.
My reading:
6.46
